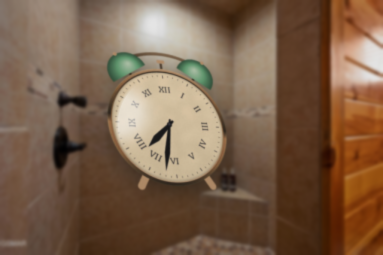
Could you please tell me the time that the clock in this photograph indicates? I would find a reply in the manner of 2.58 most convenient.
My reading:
7.32
